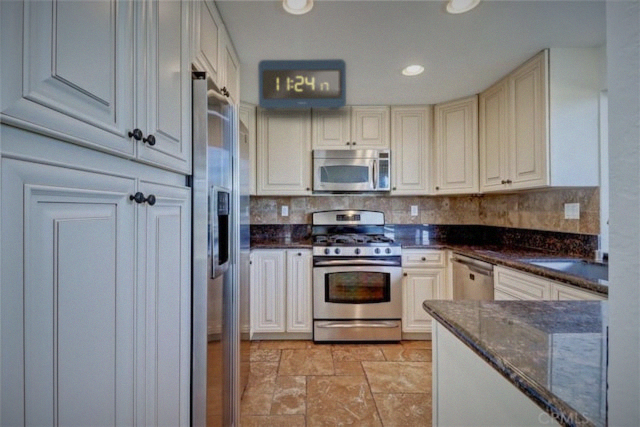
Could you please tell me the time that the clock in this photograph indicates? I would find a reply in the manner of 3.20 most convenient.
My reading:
11.24
